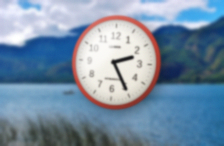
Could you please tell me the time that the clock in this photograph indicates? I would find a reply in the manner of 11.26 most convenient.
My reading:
2.25
